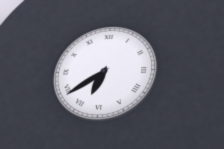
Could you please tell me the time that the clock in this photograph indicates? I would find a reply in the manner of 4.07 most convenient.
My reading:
6.39
